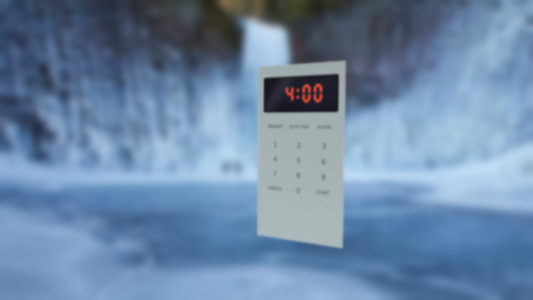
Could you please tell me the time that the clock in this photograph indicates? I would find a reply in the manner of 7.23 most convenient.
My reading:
4.00
